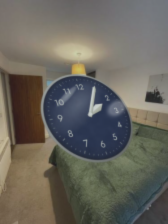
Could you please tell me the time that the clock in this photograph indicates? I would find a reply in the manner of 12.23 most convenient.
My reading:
2.05
